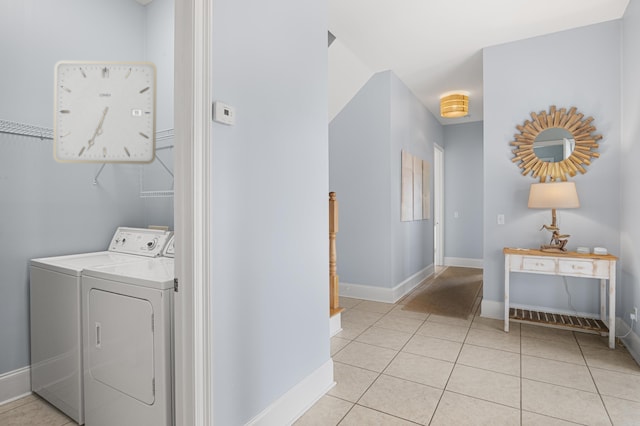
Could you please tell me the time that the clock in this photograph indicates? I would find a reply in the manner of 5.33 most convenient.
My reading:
6.34
